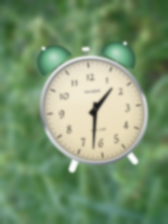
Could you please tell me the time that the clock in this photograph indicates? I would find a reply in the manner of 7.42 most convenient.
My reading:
1.32
